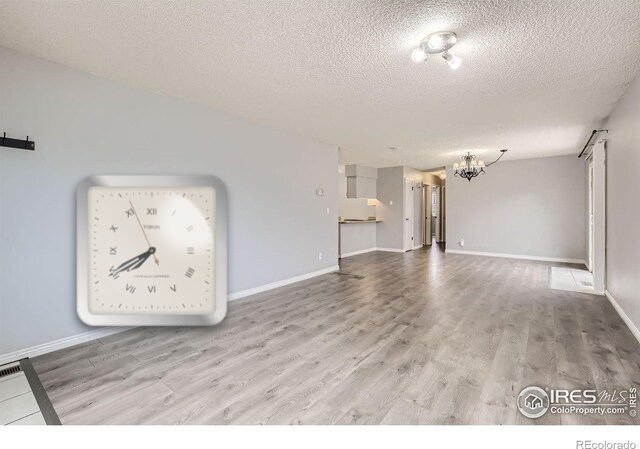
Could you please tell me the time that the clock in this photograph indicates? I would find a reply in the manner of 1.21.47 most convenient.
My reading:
7.39.56
